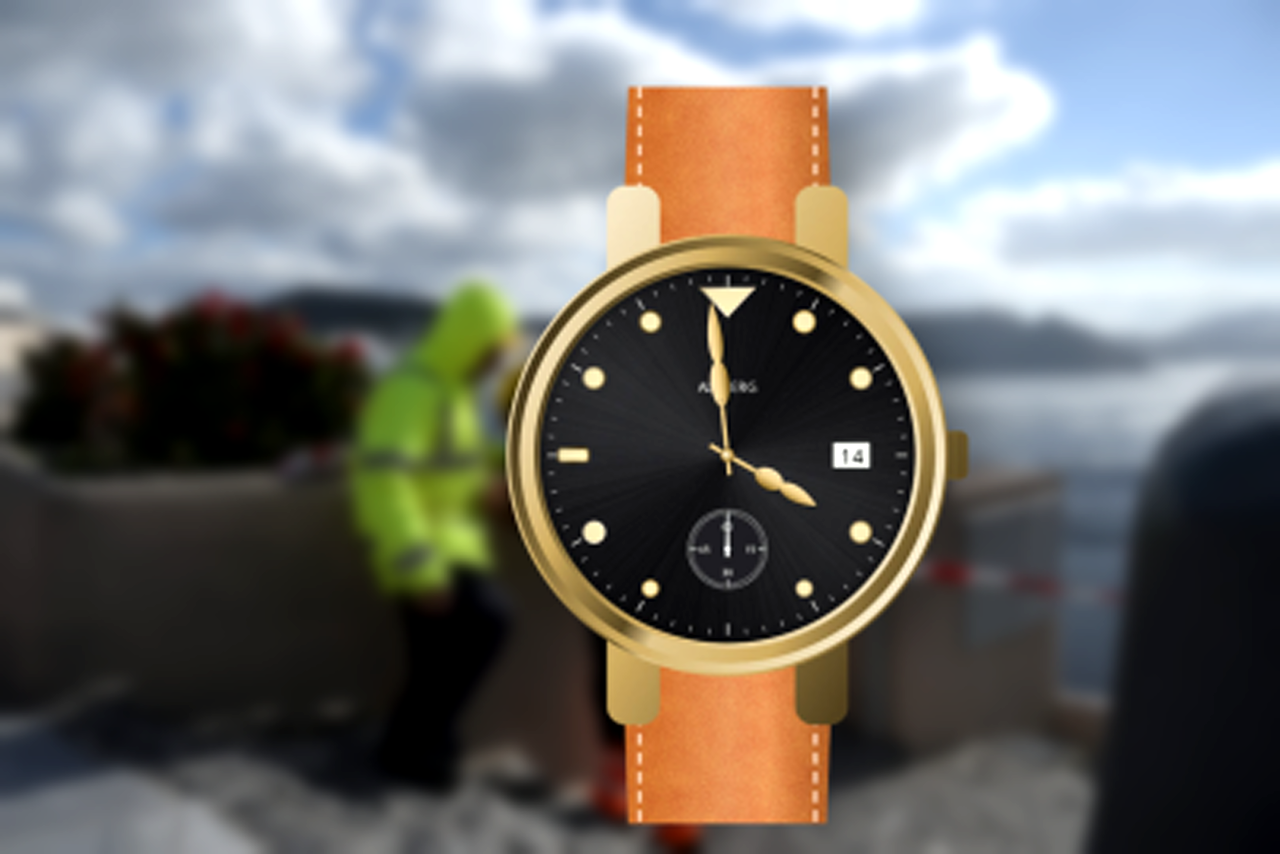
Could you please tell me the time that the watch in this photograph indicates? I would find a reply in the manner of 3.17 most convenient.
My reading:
3.59
